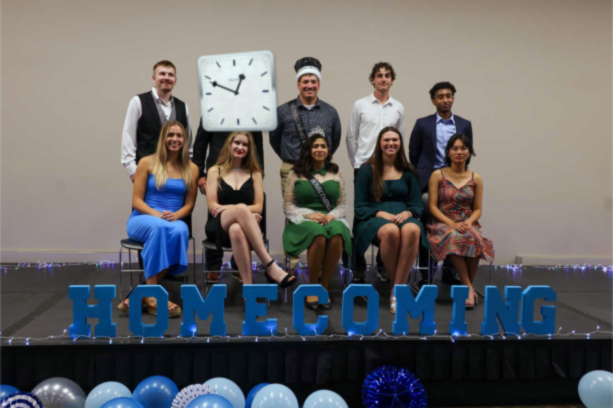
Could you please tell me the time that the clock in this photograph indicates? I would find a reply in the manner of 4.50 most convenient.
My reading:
12.49
